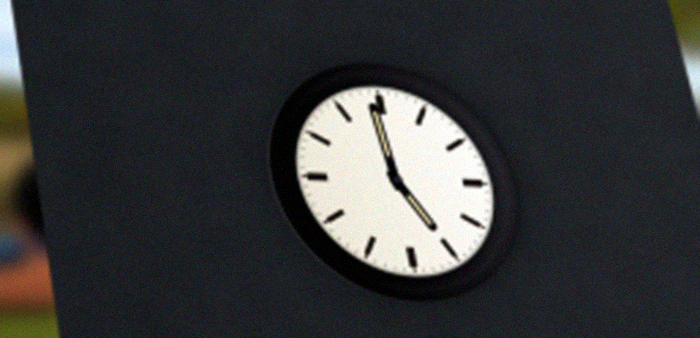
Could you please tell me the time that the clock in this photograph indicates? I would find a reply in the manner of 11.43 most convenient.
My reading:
4.59
